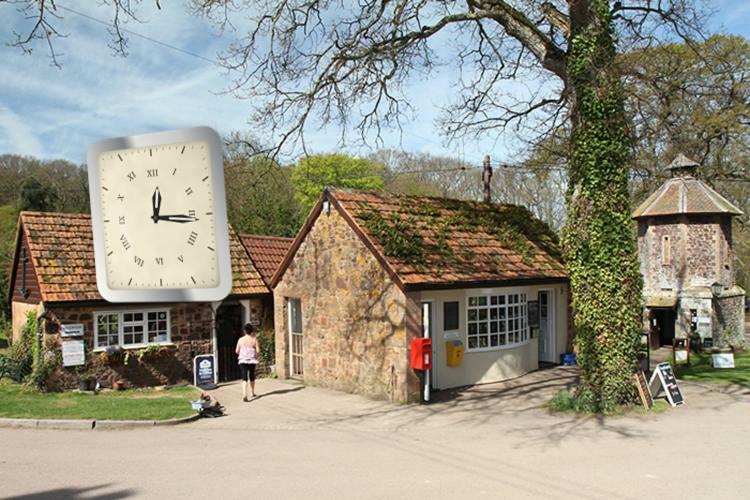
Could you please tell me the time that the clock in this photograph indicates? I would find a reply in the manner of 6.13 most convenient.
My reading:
12.16
